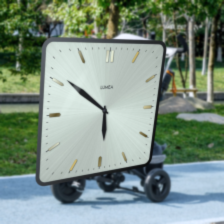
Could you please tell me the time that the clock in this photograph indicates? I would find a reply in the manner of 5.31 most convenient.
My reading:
5.51
